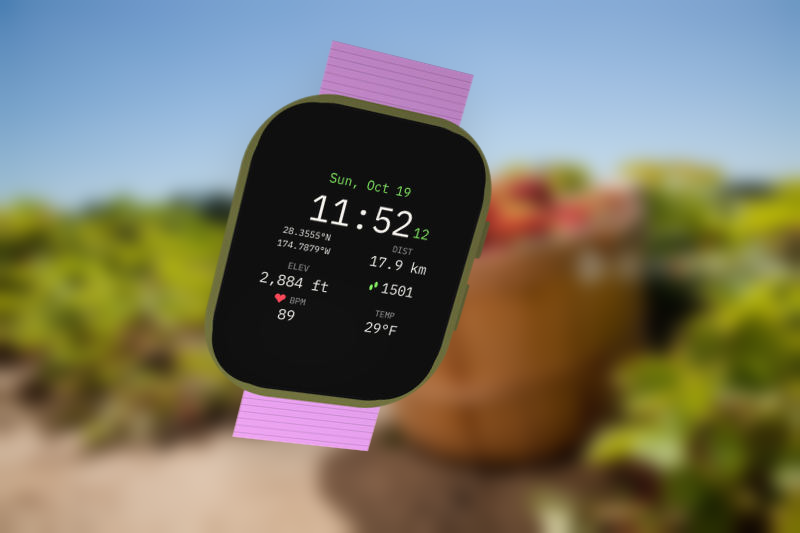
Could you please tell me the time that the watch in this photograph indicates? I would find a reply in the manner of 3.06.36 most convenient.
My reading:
11.52.12
